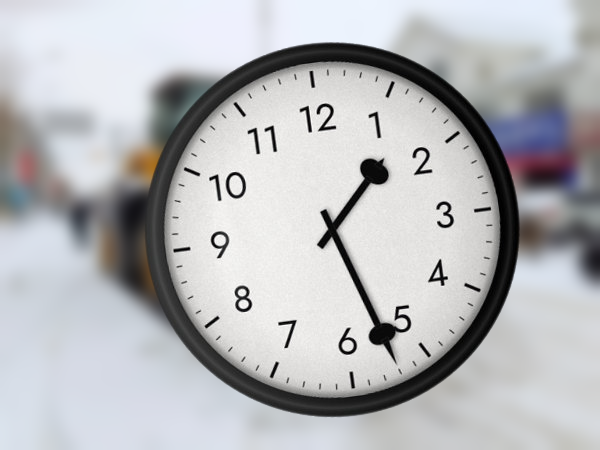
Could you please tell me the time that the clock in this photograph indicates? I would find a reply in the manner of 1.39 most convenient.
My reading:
1.27
